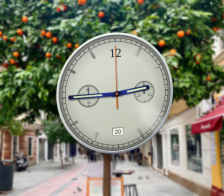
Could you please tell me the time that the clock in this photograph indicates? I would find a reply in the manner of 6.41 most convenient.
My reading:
2.45
